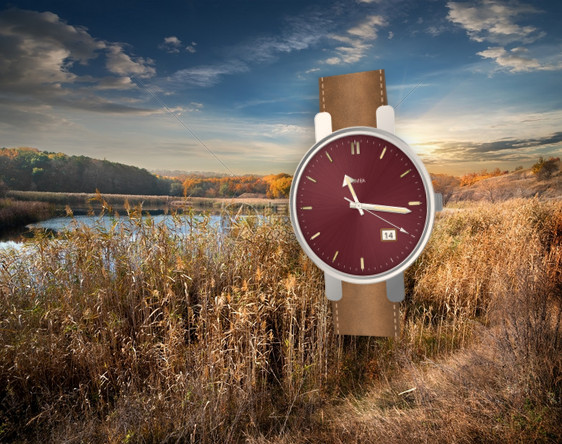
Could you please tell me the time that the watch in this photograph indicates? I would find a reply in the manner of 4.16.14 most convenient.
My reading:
11.16.20
